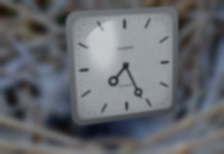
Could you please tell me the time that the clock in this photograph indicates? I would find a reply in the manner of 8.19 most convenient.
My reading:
7.26
